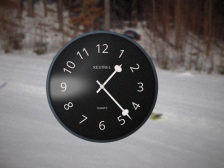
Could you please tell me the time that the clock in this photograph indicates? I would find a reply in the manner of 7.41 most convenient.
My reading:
1.23
